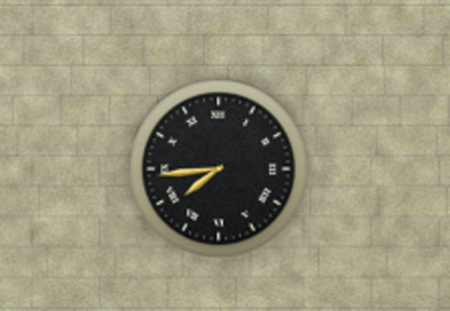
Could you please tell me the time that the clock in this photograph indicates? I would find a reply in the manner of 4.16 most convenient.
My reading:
7.44
